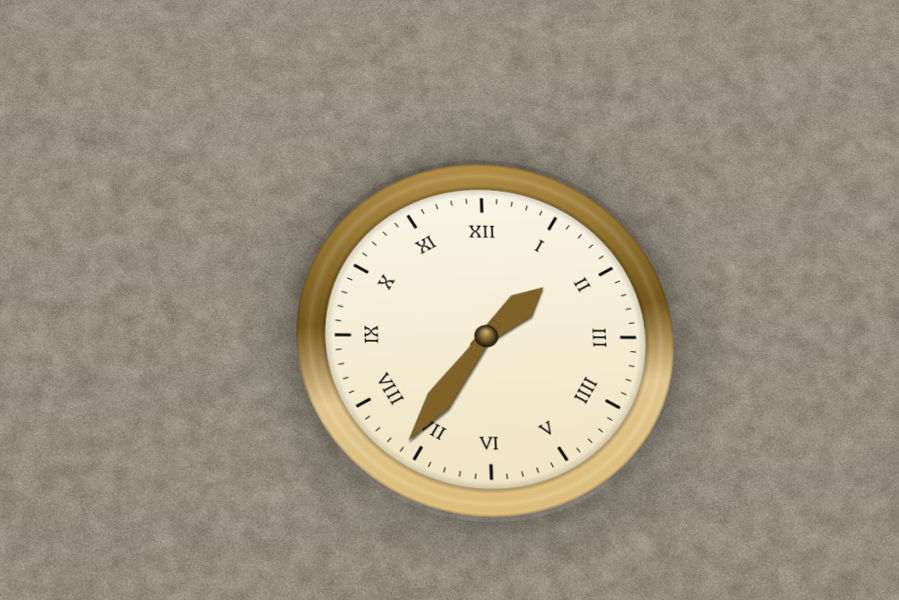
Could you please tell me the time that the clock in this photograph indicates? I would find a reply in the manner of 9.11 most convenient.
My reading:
1.36
